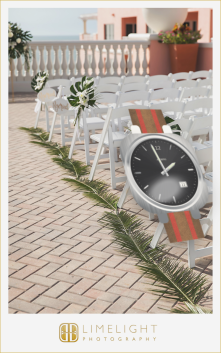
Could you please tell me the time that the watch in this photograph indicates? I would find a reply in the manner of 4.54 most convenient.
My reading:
1.58
